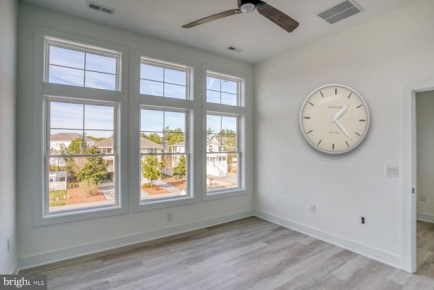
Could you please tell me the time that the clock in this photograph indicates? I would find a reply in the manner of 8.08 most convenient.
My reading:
1.23
